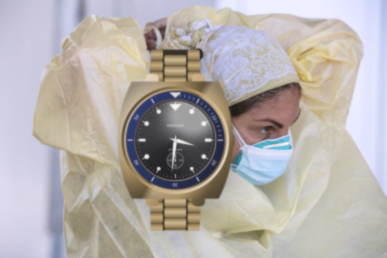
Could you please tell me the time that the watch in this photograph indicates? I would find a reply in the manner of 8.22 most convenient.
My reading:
3.31
